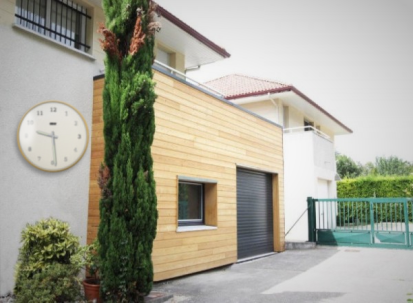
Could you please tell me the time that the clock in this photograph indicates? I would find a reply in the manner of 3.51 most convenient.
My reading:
9.29
